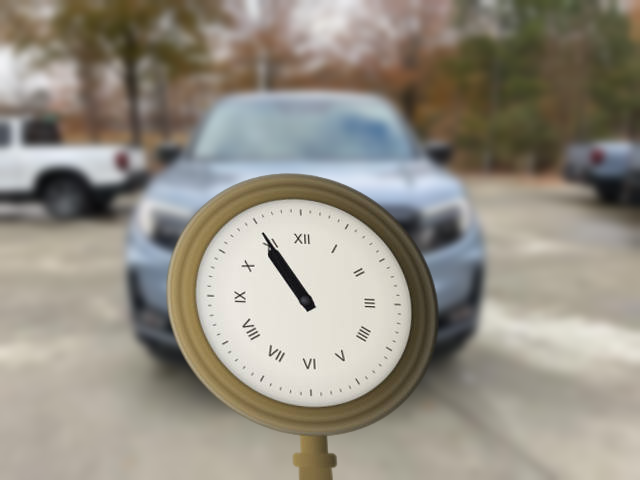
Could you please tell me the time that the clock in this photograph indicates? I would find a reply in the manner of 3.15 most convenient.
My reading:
10.55
